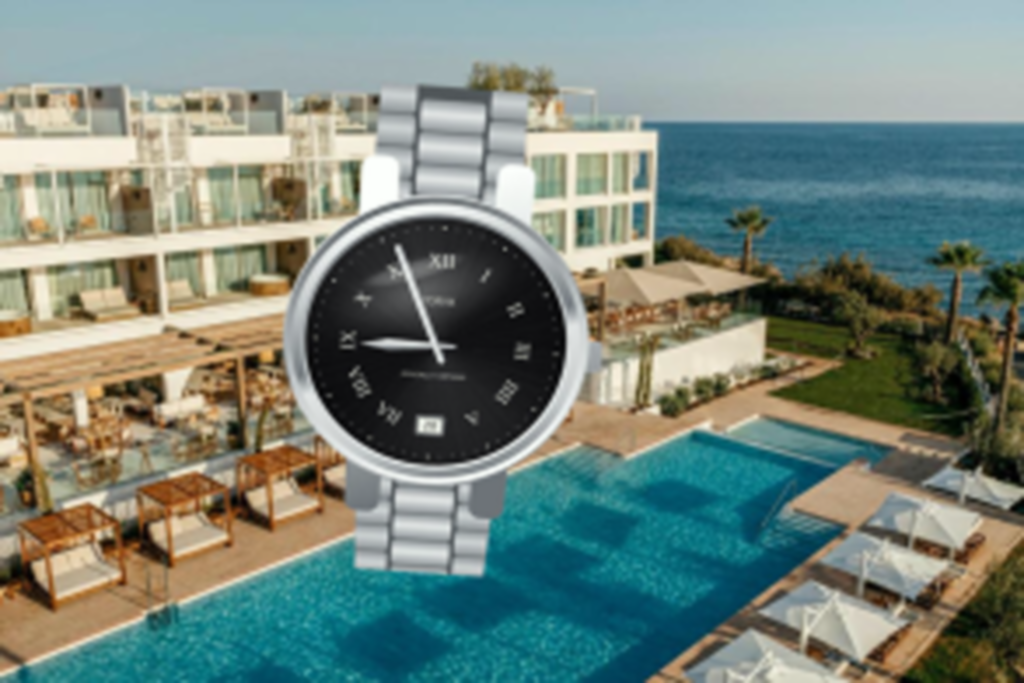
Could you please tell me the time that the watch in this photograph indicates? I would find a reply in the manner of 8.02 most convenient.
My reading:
8.56
